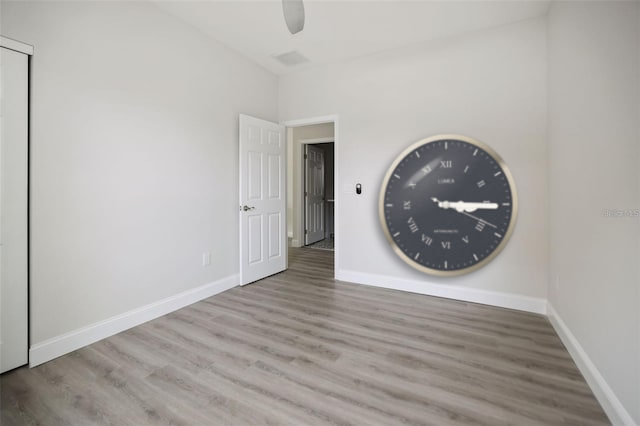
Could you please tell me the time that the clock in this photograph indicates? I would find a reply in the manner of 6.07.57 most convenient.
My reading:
3.15.19
